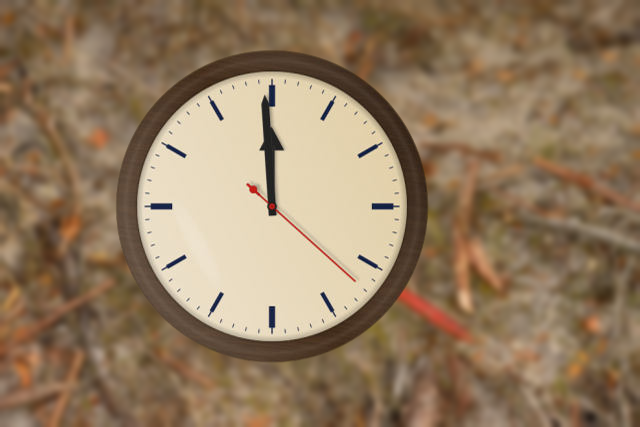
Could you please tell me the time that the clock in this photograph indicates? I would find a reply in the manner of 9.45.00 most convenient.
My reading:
11.59.22
